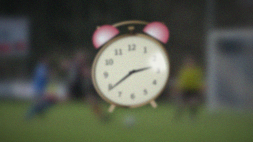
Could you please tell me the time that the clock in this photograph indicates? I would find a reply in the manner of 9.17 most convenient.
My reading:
2.39
